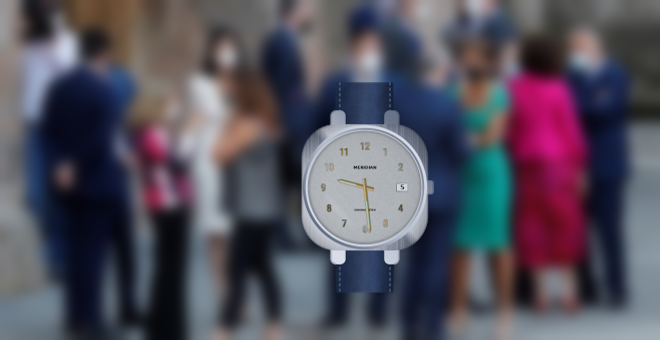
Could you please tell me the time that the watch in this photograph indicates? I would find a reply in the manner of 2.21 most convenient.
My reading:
9.29
